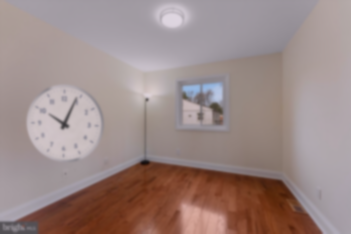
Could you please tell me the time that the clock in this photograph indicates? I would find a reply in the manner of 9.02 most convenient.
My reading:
10.04
